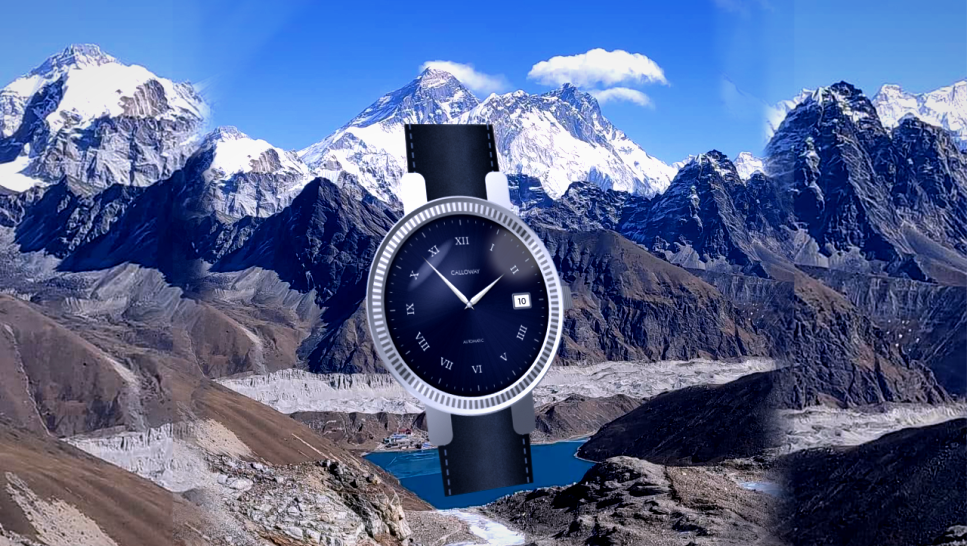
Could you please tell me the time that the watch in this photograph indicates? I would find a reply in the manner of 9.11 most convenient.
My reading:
1.53
